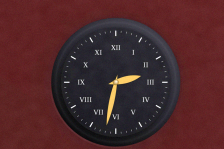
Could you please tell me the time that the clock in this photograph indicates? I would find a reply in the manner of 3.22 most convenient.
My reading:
2.32
